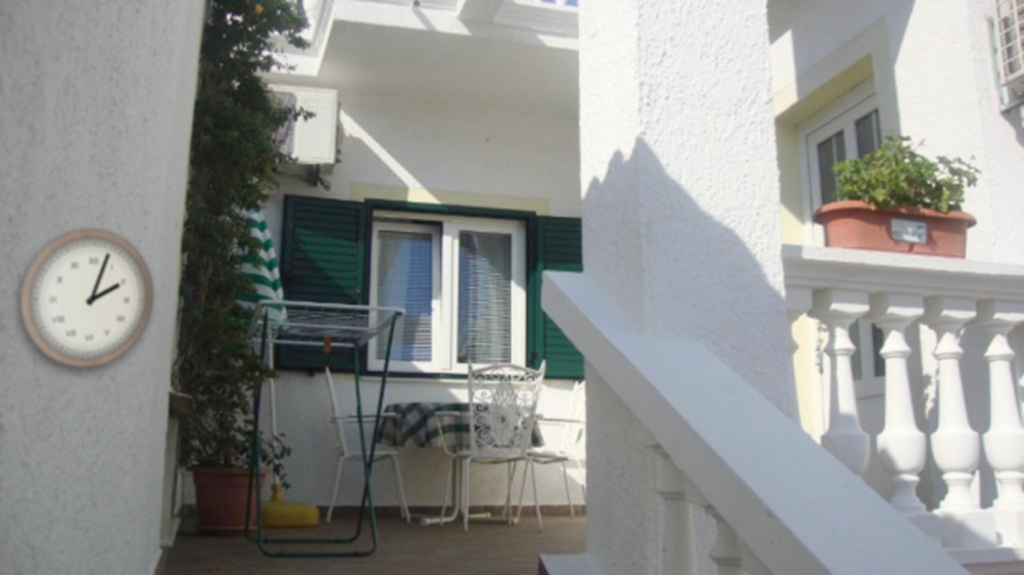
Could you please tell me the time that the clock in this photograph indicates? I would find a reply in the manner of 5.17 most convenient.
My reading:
2.03
